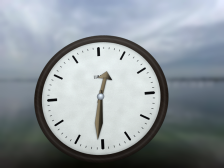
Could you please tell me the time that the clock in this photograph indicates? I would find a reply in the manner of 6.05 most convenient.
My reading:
12.31
